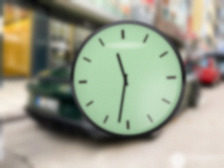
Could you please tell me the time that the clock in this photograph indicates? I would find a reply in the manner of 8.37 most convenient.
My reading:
11.32
